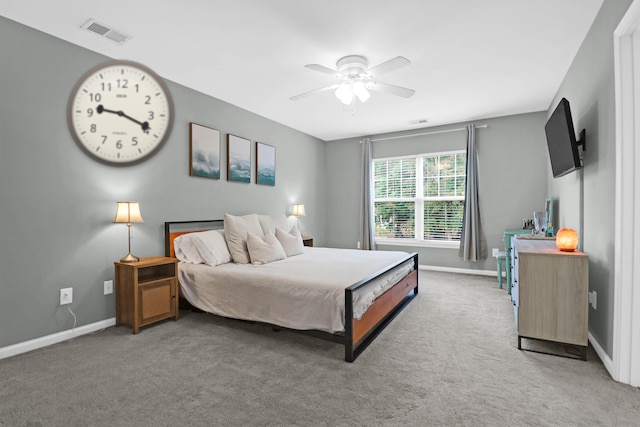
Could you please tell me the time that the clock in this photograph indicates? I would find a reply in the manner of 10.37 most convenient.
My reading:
9.19
